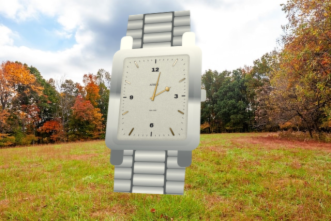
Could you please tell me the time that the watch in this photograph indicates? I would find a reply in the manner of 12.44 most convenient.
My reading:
2.02
